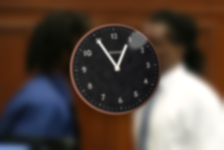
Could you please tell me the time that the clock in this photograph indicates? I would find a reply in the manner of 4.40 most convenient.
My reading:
12.55
